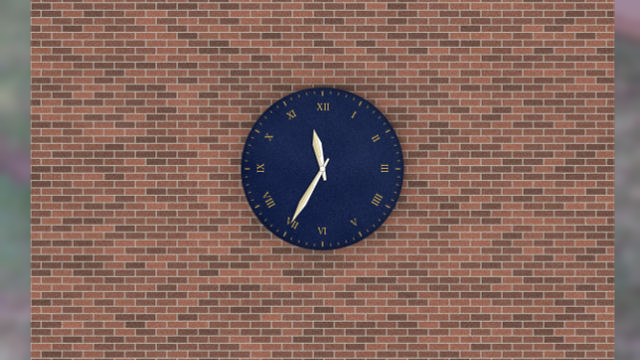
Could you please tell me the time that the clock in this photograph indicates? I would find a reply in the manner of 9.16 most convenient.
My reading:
11.35
